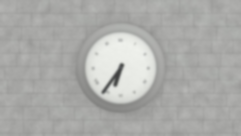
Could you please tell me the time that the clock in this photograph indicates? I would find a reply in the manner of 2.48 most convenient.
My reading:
6.36
